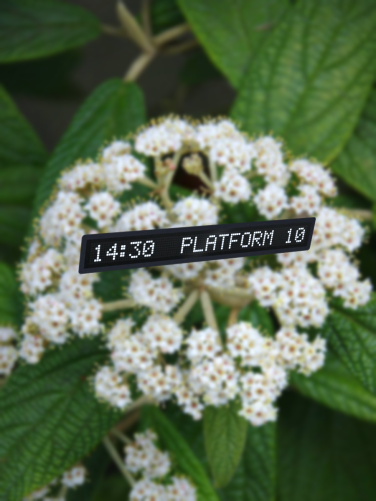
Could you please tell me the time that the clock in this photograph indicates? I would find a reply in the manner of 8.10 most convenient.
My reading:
14.30
